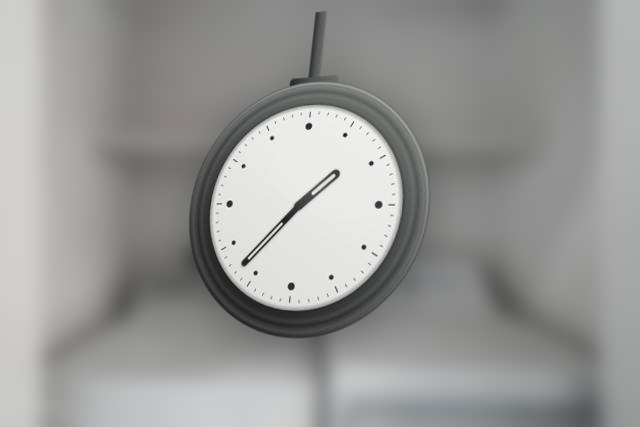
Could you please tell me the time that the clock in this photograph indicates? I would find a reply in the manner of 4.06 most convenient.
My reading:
1.37
